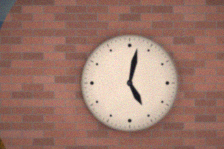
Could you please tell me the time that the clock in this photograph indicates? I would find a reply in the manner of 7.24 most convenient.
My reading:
5.02
